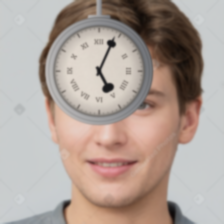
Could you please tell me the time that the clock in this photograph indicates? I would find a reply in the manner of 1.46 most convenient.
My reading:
5.04
